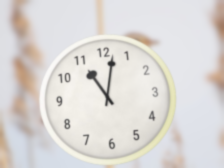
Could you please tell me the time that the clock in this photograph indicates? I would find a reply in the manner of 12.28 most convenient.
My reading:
11.02
